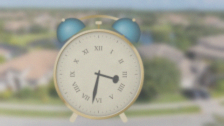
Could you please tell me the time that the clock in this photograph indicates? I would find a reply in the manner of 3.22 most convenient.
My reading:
3.32
